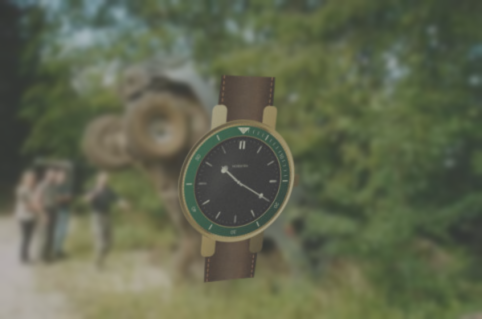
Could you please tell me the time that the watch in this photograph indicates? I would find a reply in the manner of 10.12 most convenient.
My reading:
10.20
